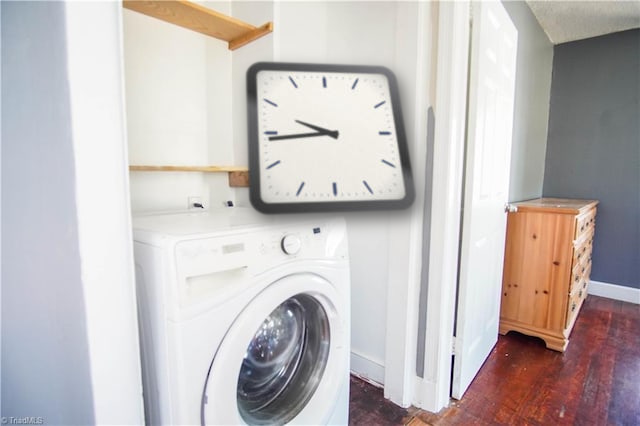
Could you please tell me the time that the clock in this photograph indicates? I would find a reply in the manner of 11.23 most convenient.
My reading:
9.44
